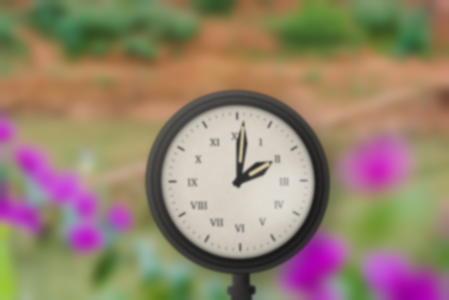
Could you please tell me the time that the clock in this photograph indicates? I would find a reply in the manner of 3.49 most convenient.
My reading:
2.01
